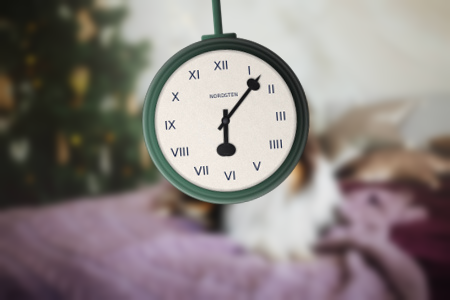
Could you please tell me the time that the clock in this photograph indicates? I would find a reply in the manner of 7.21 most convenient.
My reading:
6.07
